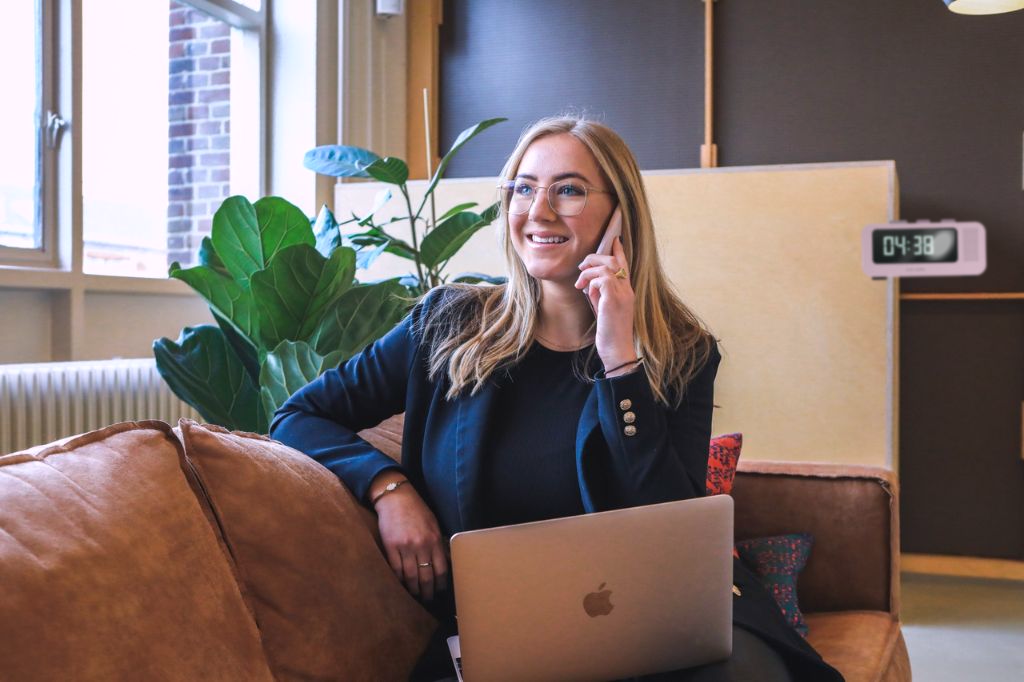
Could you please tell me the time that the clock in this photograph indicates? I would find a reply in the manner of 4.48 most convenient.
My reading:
4.38
